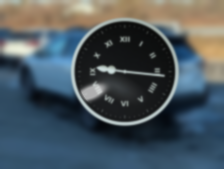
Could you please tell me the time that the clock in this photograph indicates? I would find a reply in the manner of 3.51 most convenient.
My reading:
9.16
